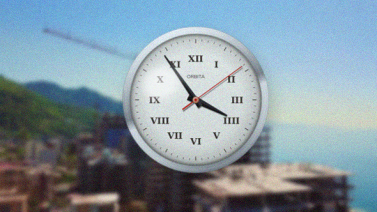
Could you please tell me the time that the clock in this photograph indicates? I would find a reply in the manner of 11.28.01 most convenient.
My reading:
3.54.09
